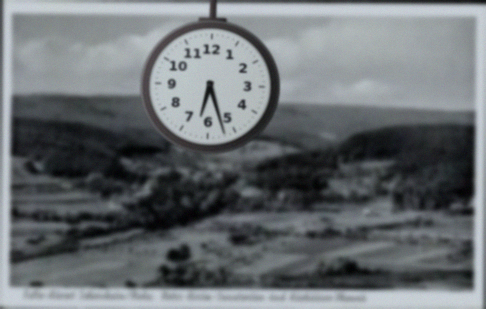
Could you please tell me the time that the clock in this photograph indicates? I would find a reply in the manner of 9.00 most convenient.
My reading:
6.27
